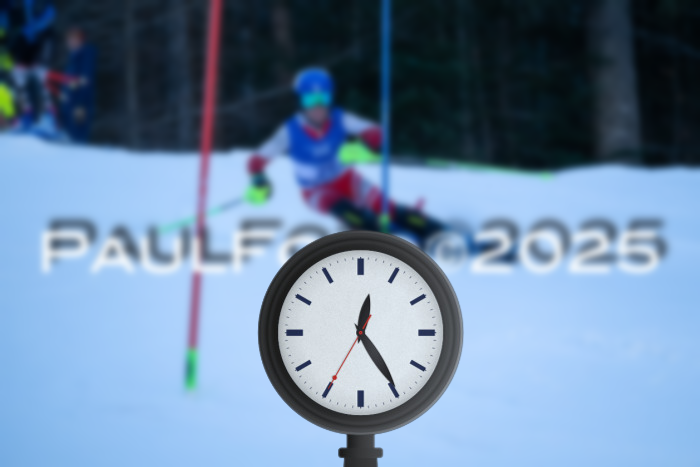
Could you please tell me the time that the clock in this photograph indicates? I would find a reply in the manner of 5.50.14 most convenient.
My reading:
12.24.35
